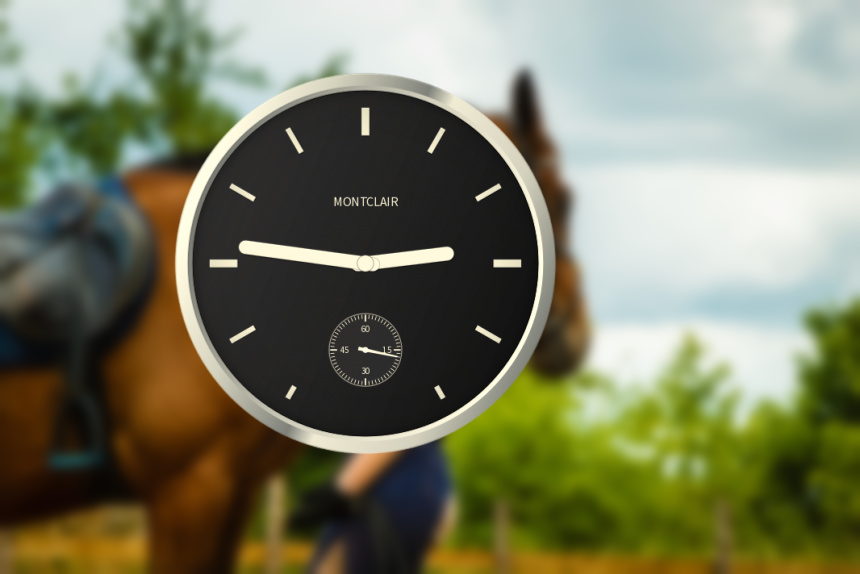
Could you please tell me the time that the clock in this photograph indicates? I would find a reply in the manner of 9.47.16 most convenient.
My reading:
2.46.17
